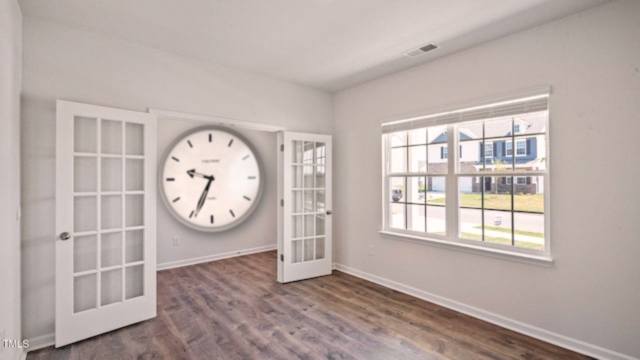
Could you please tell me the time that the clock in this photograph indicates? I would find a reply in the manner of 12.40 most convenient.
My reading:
9.34
